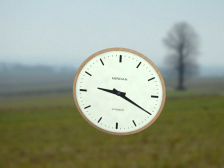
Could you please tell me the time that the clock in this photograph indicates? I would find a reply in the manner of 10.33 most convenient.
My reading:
9.20
